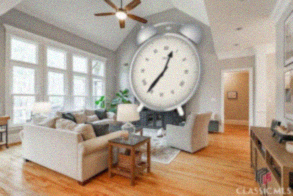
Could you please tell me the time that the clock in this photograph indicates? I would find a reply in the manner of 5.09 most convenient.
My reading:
12.36
